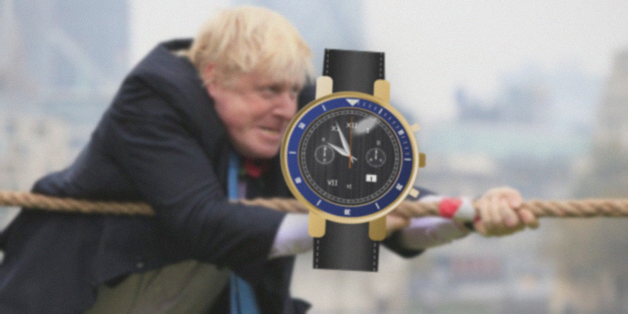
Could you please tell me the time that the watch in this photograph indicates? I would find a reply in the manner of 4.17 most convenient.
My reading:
9.56
